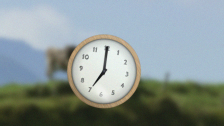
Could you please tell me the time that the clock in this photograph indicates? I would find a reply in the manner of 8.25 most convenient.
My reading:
7.00
